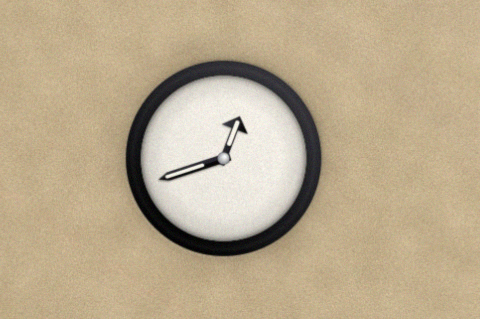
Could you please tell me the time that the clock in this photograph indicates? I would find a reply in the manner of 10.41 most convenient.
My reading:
12.42
